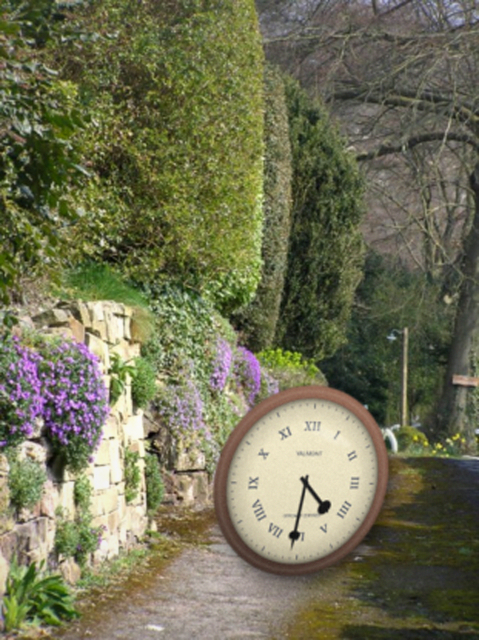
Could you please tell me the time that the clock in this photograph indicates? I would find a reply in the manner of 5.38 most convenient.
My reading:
4.31
